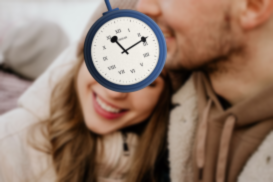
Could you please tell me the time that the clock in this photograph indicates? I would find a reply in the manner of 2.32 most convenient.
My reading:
11.13
